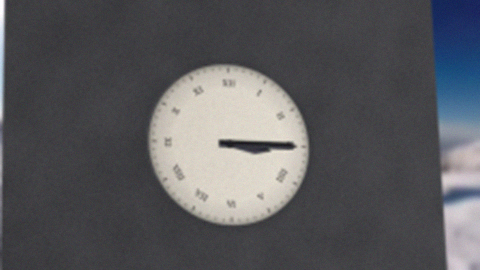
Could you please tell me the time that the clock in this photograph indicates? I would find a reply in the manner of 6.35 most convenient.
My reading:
3.15
